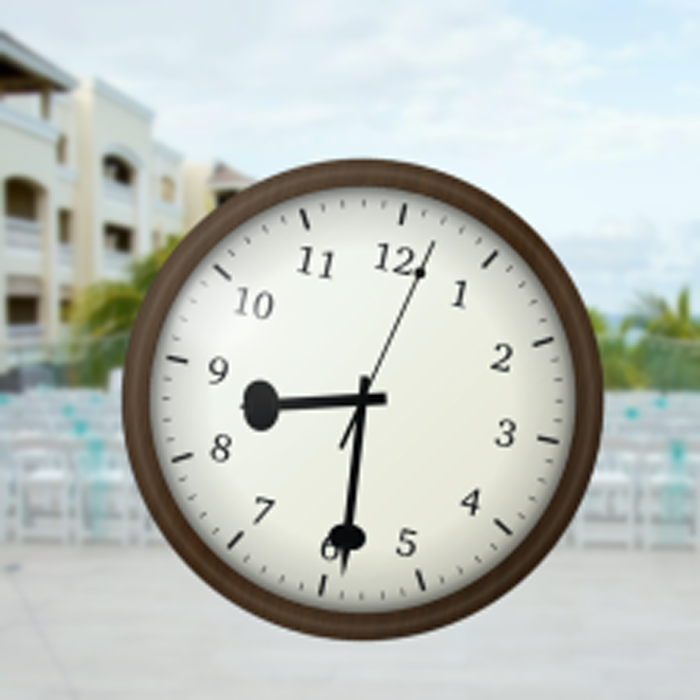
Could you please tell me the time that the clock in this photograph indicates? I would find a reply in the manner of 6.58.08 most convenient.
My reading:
8.29.02
